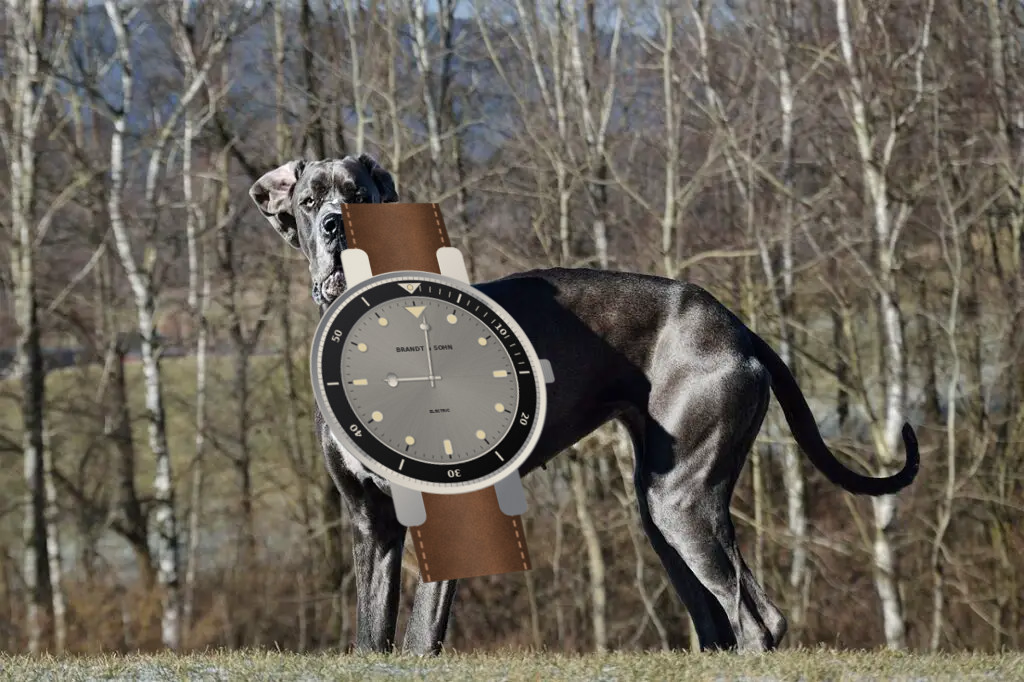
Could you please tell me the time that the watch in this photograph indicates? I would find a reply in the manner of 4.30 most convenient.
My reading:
9.01
